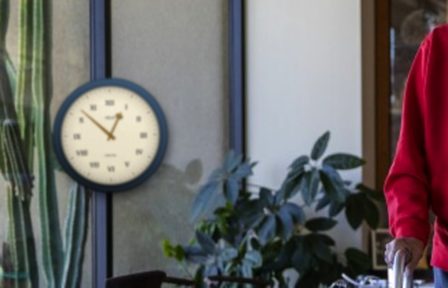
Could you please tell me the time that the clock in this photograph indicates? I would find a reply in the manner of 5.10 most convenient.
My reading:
12.52
